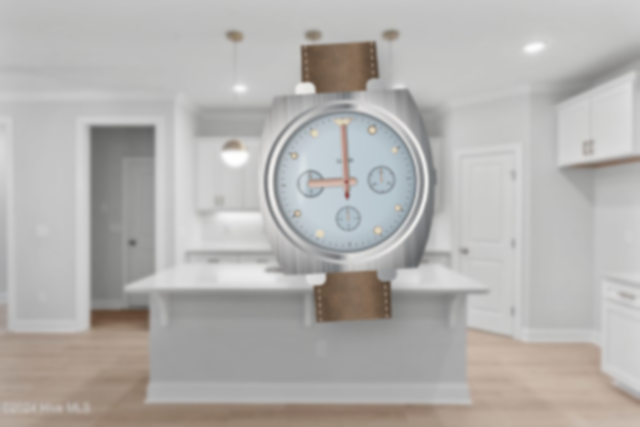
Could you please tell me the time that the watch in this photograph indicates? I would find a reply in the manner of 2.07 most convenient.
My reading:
9.00
